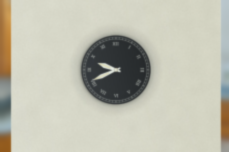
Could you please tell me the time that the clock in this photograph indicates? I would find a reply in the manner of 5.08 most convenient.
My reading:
9.41
